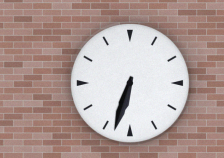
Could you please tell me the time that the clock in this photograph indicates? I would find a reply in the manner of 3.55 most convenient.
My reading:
6.33
